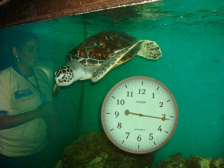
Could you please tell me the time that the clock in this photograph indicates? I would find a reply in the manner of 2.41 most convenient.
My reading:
9.16
